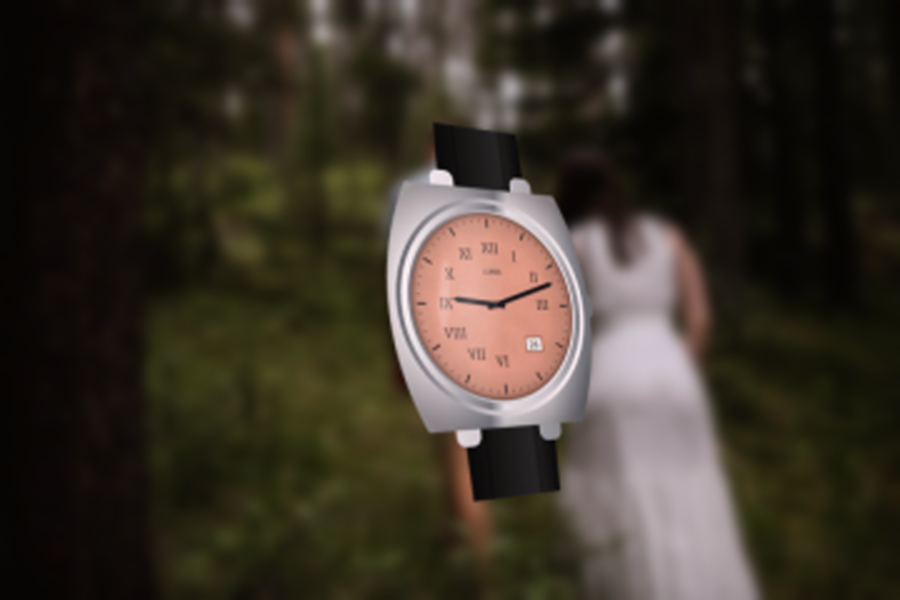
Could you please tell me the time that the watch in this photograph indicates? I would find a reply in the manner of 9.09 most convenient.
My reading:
9.12
